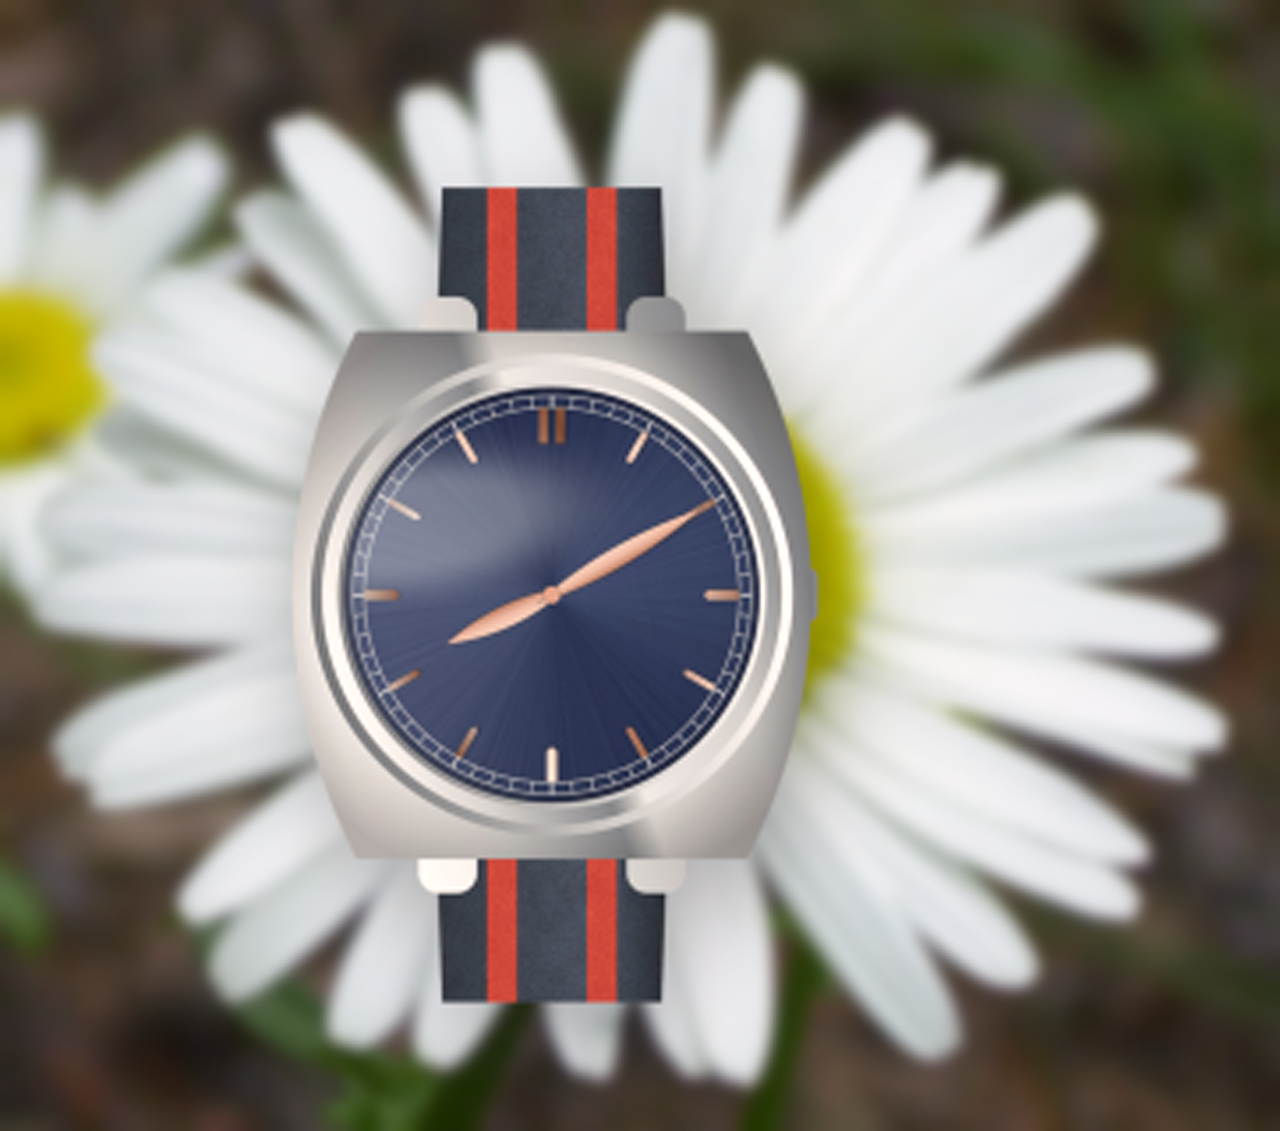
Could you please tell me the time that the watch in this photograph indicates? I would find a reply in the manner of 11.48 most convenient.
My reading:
8.10
